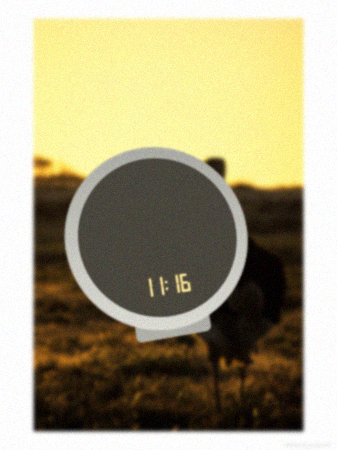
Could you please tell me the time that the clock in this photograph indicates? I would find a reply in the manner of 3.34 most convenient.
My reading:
11.16
